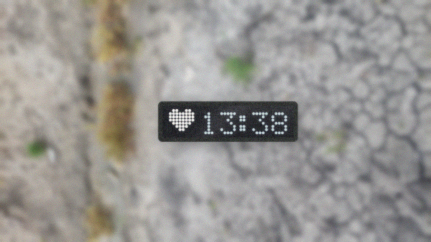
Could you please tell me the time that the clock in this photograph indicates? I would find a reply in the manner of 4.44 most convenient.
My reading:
13.38
